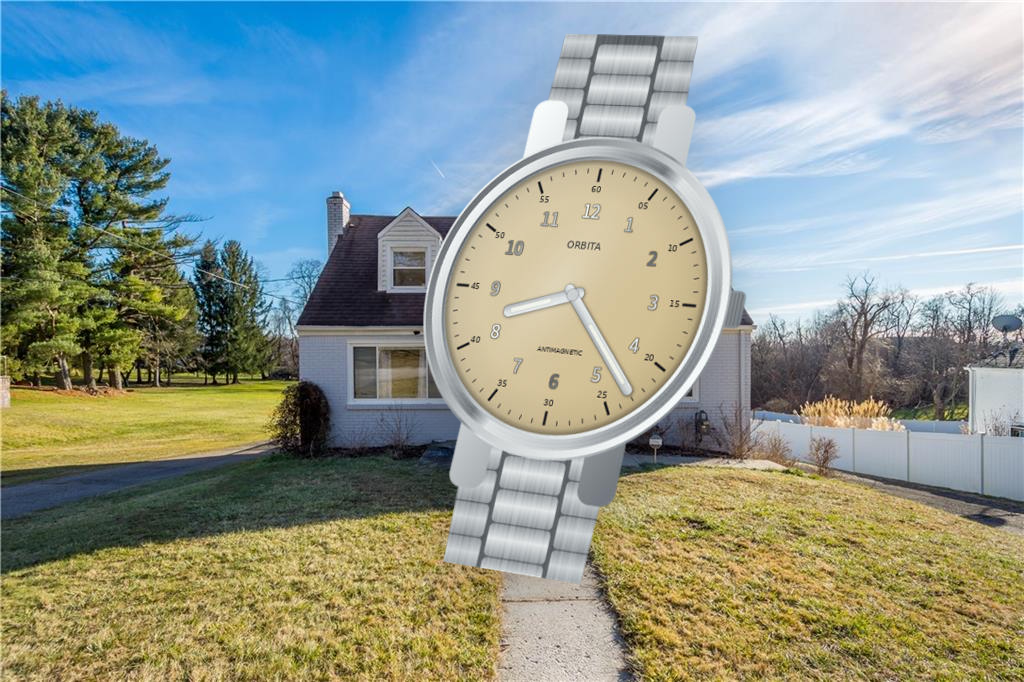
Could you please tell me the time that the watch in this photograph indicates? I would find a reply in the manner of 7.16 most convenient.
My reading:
8.23
